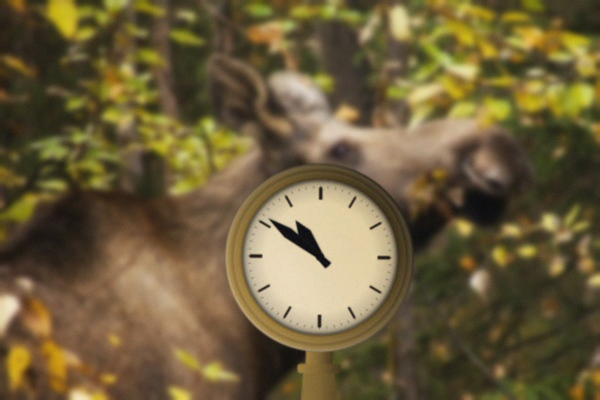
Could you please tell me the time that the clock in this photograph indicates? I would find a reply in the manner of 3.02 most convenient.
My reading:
10.51
